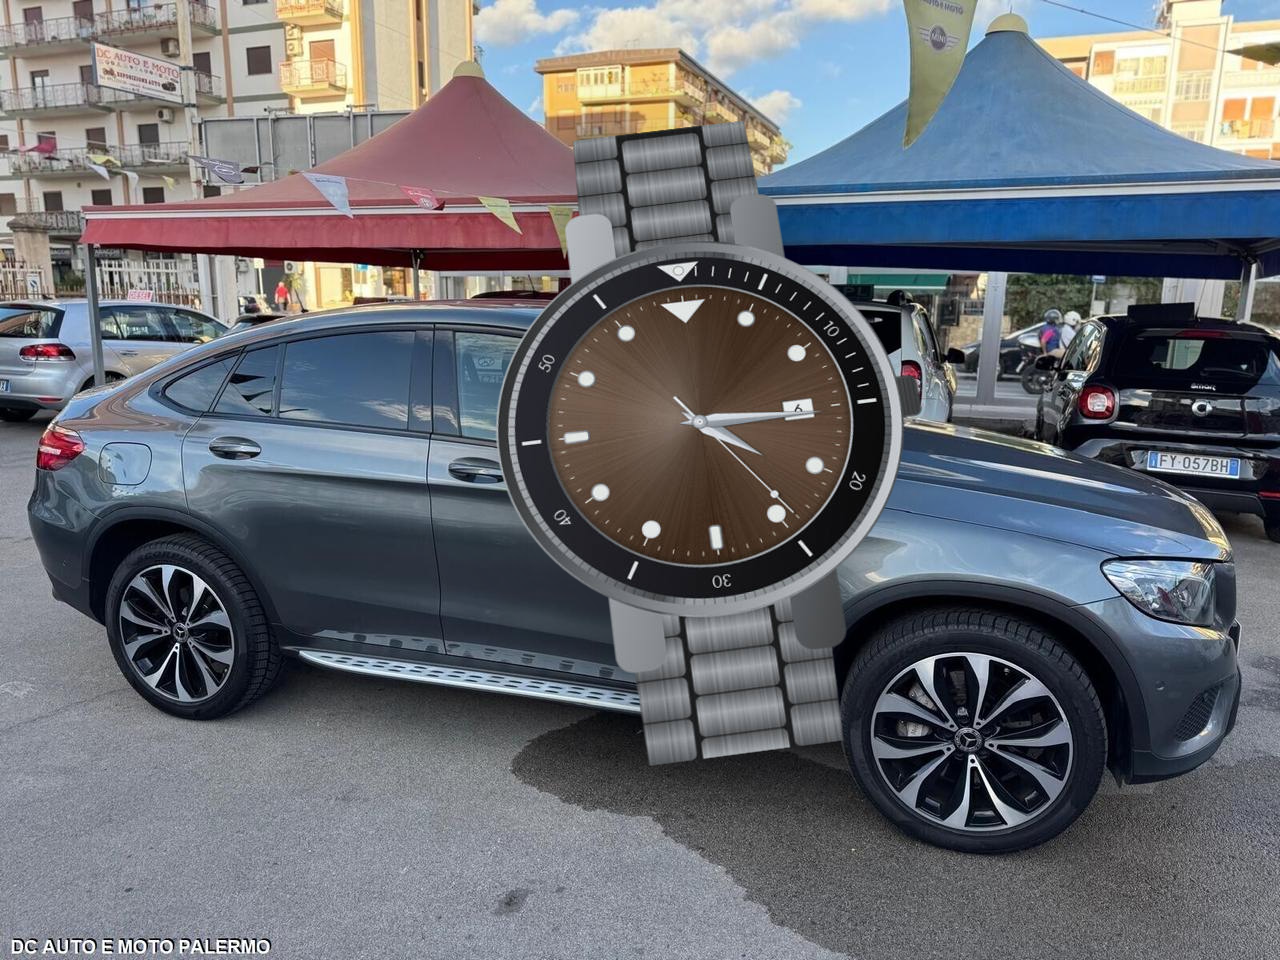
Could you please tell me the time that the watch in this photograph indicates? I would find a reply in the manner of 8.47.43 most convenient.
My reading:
4.15.24
